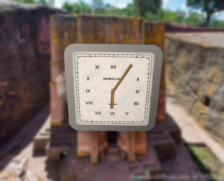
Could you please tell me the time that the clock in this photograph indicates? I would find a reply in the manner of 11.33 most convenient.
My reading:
6.05
